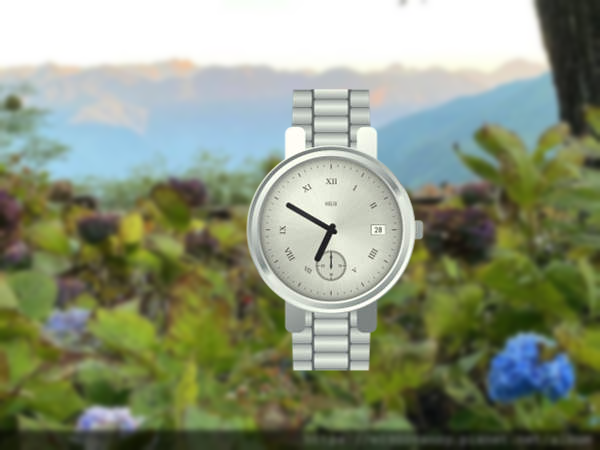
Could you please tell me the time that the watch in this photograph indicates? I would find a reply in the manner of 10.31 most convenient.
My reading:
6.50
